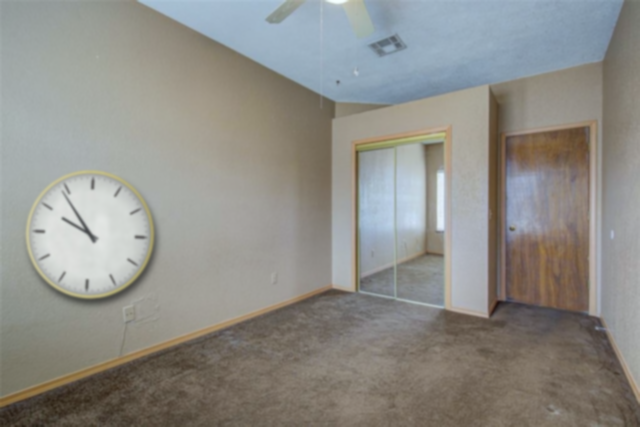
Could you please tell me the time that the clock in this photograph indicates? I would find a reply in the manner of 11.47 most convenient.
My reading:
9.54
